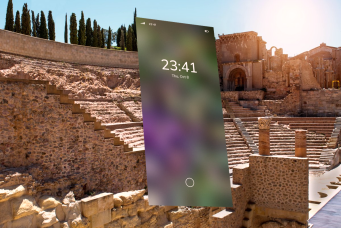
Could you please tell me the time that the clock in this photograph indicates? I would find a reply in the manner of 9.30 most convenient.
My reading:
23.41
